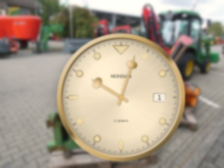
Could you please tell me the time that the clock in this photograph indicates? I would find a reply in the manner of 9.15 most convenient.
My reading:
10.03
